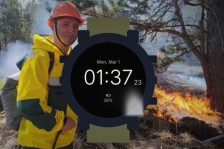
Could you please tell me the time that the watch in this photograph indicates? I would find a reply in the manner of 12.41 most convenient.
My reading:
1.37
